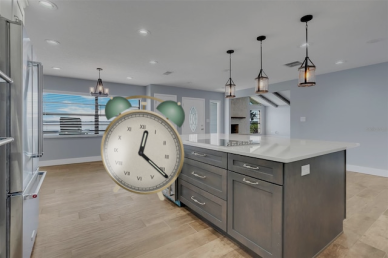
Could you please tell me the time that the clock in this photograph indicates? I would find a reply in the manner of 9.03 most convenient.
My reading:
12.21
